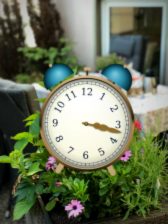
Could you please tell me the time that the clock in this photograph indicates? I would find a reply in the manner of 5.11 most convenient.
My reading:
3.17
